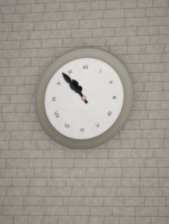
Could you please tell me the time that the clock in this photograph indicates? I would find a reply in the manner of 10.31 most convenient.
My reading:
10.53
